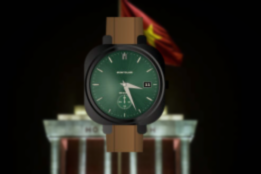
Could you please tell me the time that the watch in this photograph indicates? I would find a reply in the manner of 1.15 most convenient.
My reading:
3.26
